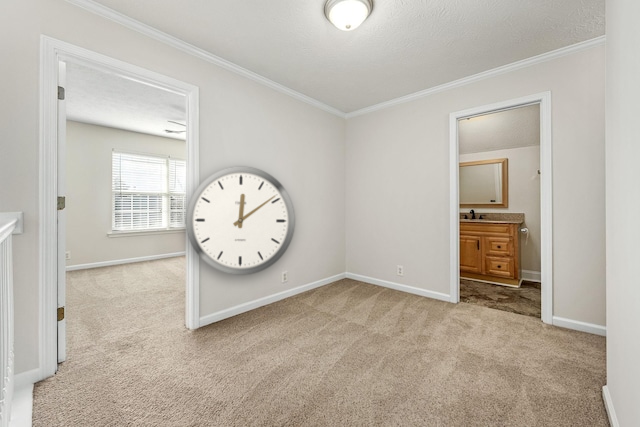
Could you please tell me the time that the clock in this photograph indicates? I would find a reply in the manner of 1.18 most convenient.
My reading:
12.09
